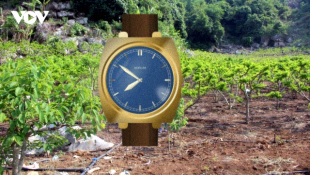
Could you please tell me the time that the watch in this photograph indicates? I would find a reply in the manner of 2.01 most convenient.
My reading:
7.51
